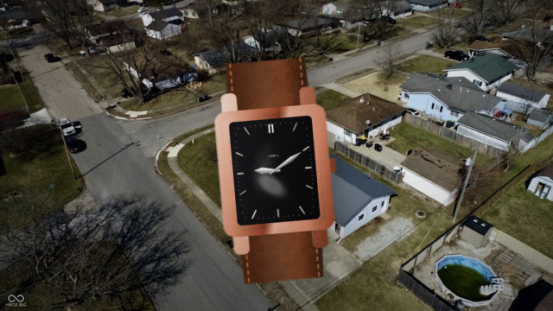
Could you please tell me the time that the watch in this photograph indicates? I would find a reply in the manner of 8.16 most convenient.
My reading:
9.10
